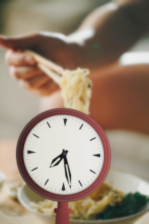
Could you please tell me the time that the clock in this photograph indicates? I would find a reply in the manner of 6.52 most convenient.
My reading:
7.28
